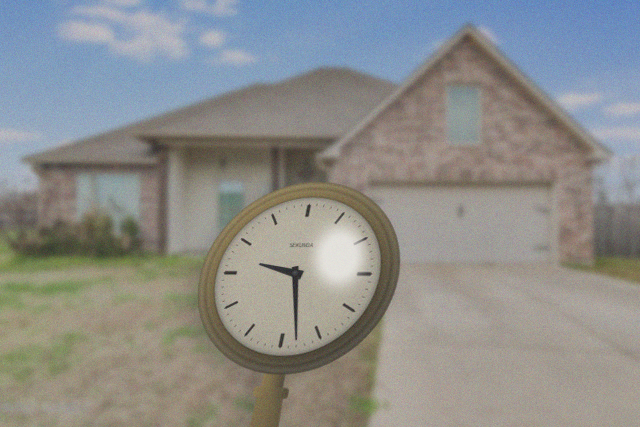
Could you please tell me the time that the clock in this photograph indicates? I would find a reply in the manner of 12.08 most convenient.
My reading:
9.28
